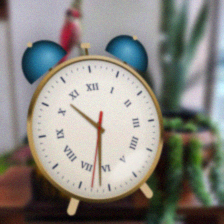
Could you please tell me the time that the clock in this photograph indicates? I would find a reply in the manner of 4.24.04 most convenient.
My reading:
10.31.33
